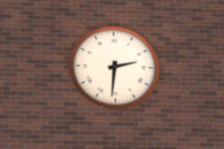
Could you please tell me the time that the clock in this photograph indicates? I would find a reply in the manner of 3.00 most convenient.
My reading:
2.31
